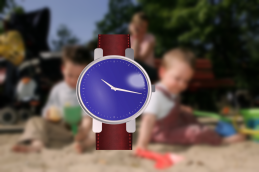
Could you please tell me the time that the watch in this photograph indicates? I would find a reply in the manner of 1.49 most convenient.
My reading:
10.17
